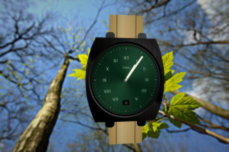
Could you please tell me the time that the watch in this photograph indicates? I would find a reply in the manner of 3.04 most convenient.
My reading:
1.06
